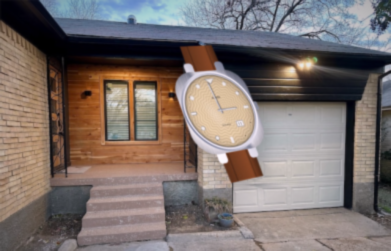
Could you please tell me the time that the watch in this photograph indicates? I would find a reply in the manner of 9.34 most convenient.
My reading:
2.59
